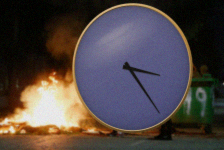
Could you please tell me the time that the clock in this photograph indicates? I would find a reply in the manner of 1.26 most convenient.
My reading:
3.24
